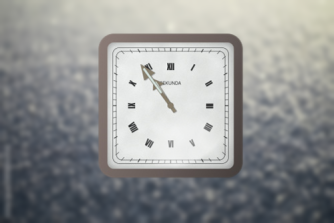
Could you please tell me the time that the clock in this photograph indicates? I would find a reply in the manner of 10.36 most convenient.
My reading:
10.54
